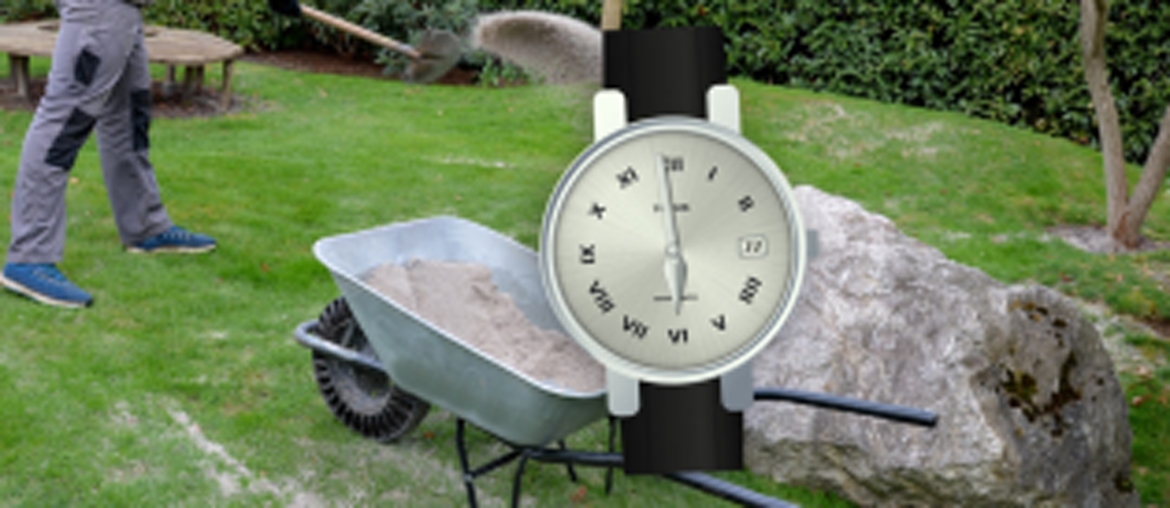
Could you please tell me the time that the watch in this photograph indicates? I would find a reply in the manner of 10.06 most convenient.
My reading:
5.59
